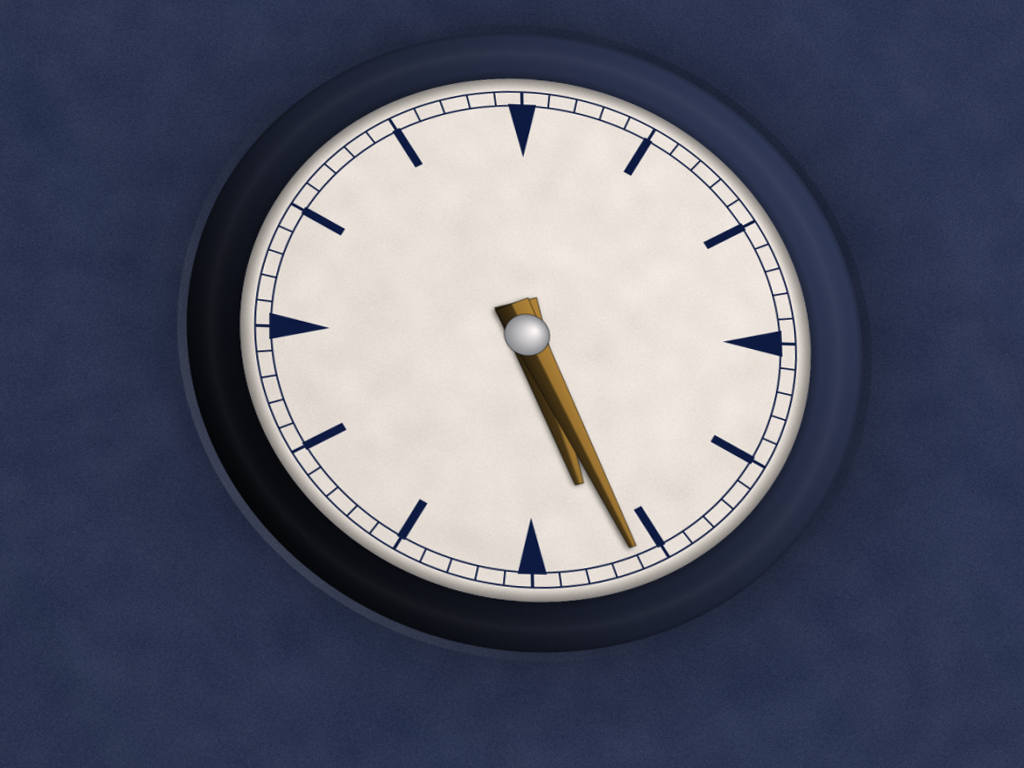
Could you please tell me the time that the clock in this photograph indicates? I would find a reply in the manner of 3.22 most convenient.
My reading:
5.26
